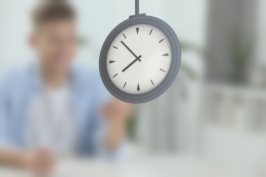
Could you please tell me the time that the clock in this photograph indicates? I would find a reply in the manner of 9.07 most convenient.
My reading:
7.53
